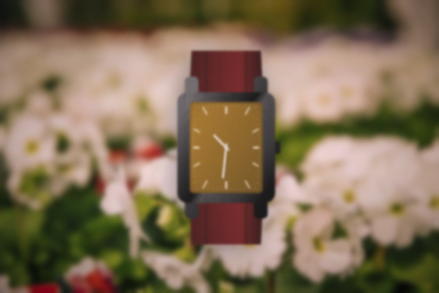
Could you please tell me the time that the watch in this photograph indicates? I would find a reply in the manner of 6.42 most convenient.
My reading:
10.31
